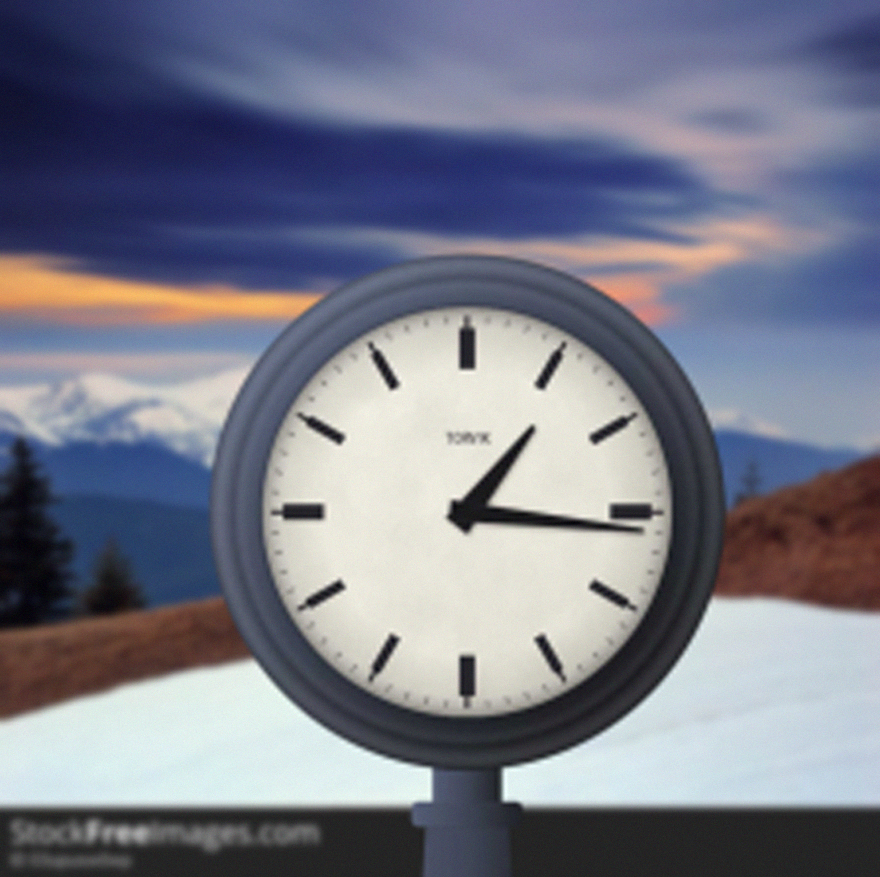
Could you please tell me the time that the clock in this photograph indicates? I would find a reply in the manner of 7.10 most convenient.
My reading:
1.16
